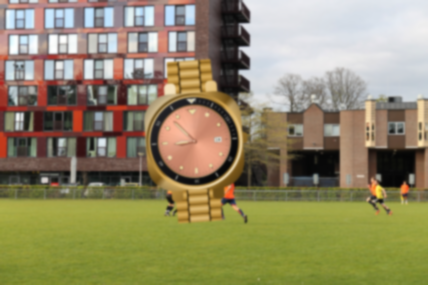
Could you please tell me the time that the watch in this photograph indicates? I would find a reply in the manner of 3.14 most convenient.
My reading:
8.53
